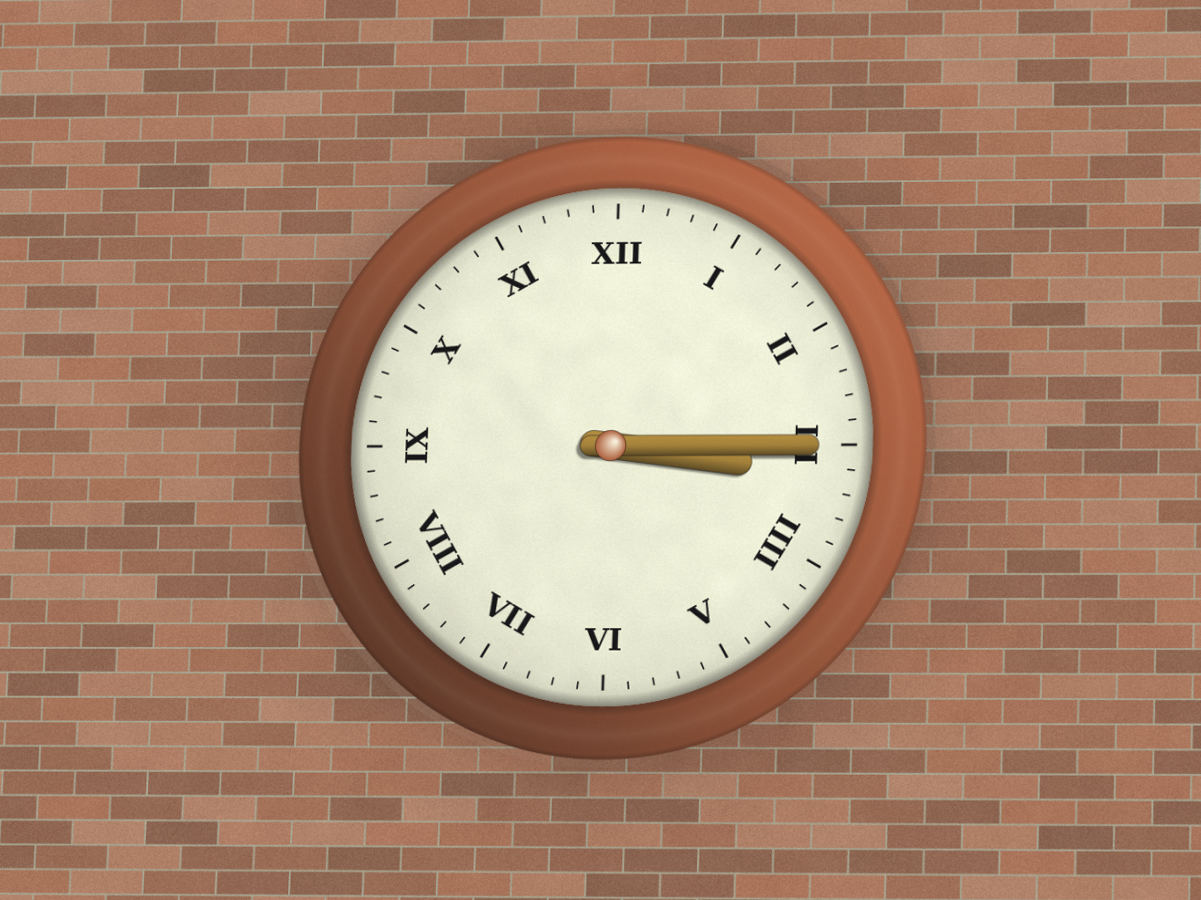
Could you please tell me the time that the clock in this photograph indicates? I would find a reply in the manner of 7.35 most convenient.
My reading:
3.15
